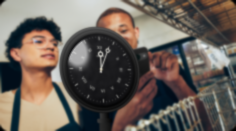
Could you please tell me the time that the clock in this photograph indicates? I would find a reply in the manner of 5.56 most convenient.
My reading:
12.04
